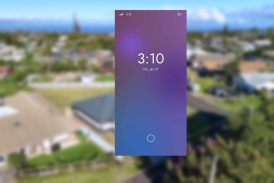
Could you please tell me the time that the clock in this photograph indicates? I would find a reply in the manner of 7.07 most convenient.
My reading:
3.10
